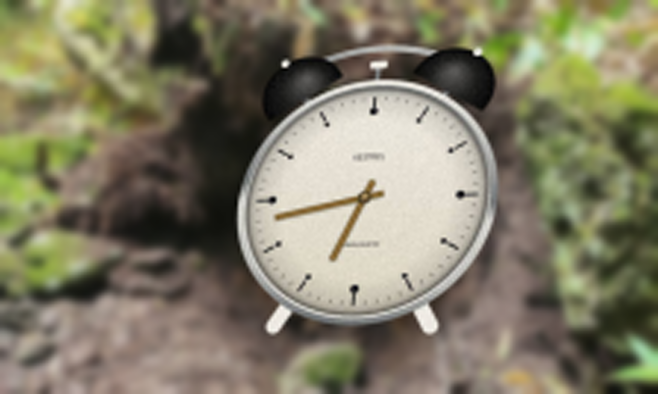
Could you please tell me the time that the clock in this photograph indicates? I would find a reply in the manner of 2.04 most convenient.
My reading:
6.43
